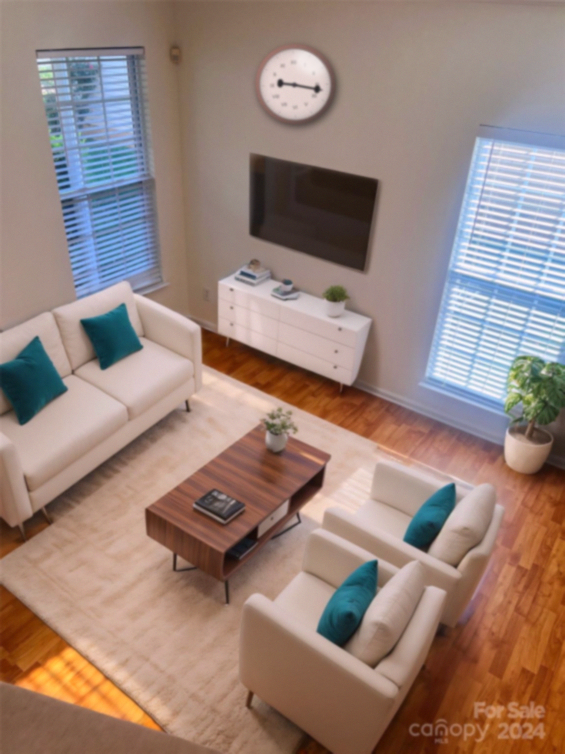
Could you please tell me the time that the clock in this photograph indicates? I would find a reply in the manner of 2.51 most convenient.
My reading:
9.17
